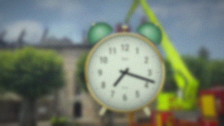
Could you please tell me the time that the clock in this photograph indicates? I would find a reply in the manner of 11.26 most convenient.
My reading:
7.18
